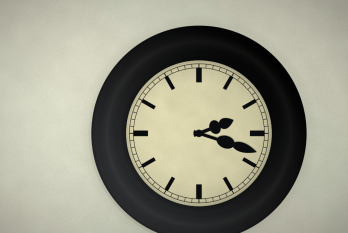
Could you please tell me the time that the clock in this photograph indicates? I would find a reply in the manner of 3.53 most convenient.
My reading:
2.18
